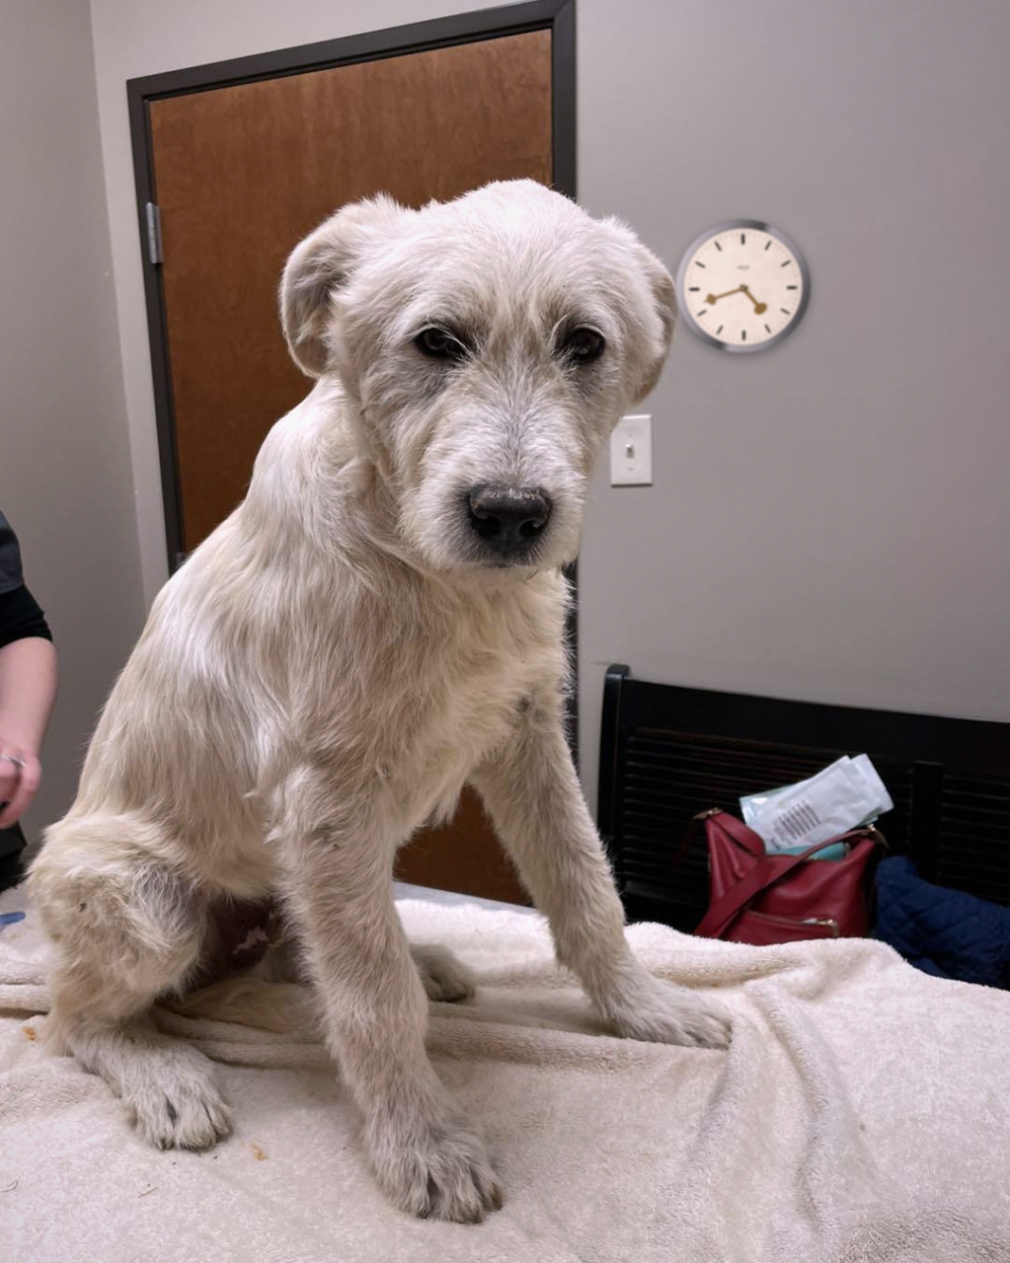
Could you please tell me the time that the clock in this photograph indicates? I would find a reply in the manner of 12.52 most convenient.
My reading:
4.42
